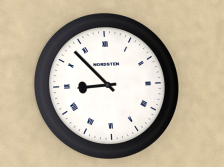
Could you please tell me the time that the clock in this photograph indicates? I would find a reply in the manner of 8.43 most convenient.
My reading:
8.53
